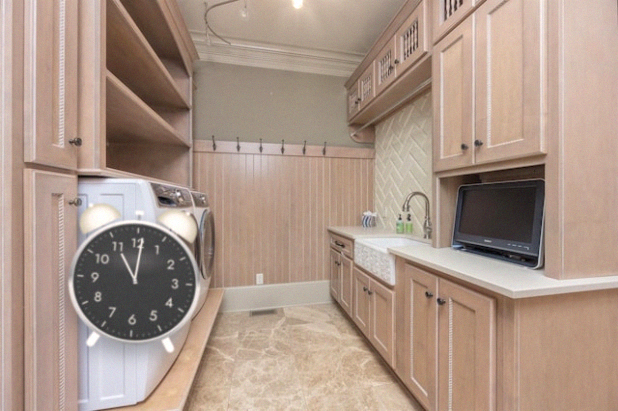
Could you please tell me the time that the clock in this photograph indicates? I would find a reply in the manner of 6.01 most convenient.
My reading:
11.01
